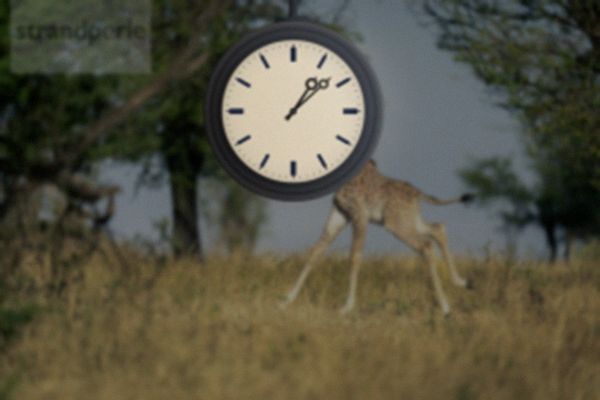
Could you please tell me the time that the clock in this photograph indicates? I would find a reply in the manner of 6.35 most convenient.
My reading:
1.08
